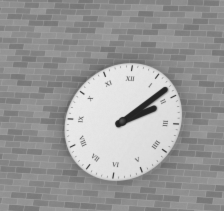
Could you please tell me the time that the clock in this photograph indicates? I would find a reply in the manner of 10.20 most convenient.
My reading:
2.08
